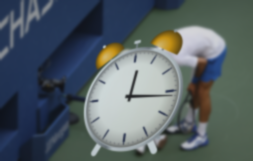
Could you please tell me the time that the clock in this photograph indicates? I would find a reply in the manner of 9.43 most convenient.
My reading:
12.16
